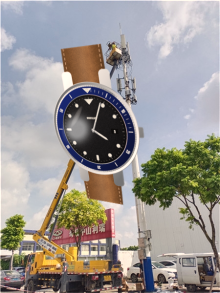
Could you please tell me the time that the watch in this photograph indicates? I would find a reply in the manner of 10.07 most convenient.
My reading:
4.04
